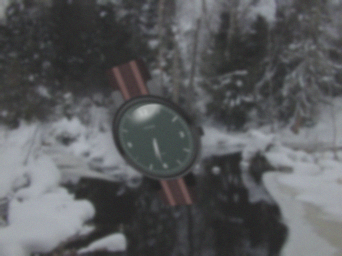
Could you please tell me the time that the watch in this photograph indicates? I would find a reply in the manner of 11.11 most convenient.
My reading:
6.31
